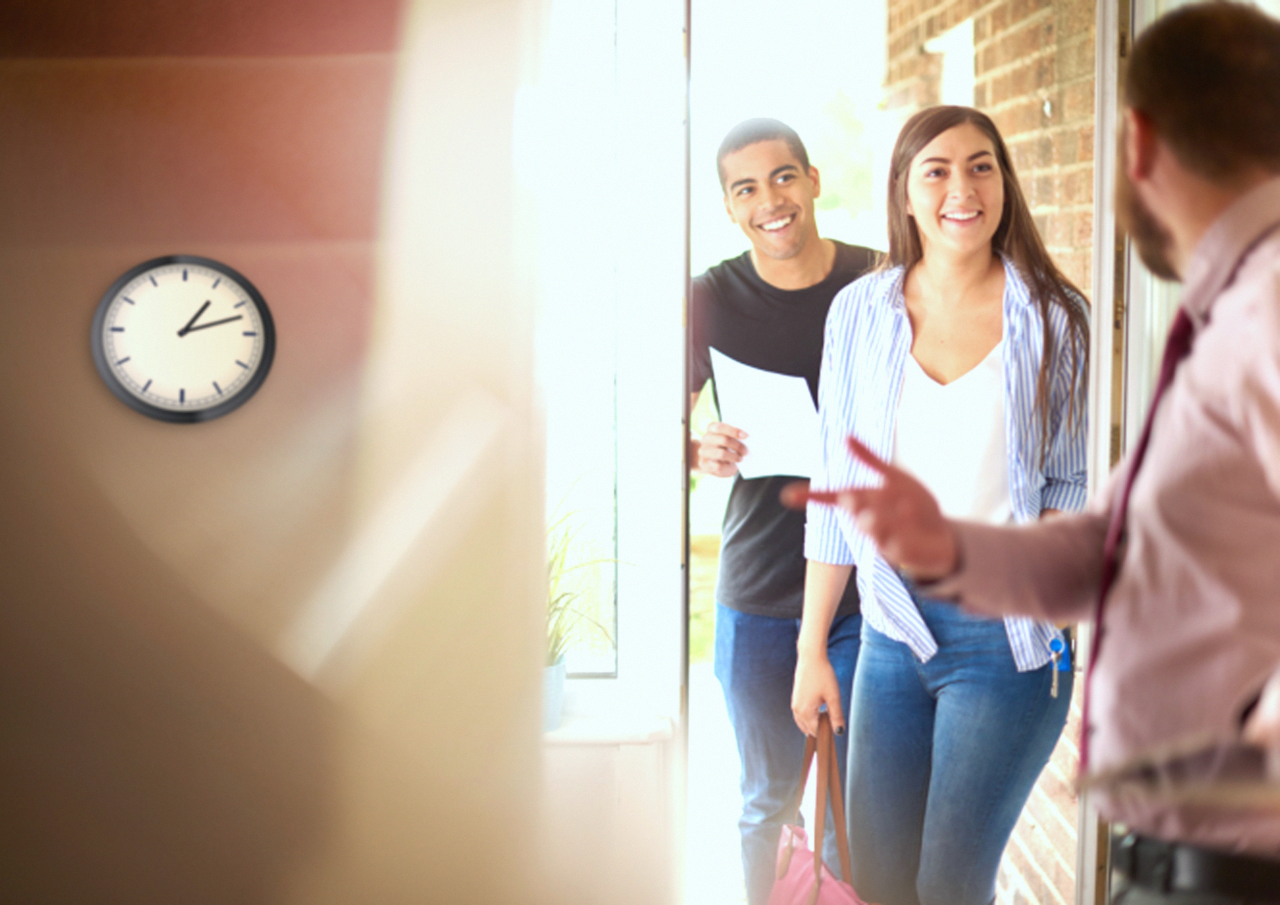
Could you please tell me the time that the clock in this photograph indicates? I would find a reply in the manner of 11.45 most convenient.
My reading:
1.12
